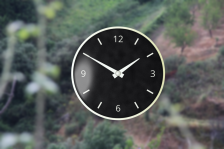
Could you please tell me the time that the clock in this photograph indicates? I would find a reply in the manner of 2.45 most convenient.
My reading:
1.50
